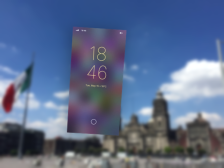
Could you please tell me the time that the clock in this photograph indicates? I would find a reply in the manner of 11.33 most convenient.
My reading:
18.46
